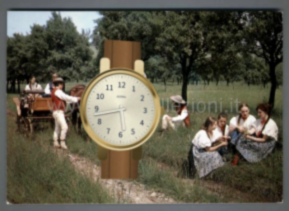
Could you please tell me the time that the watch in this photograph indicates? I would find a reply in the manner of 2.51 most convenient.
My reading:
5.43
